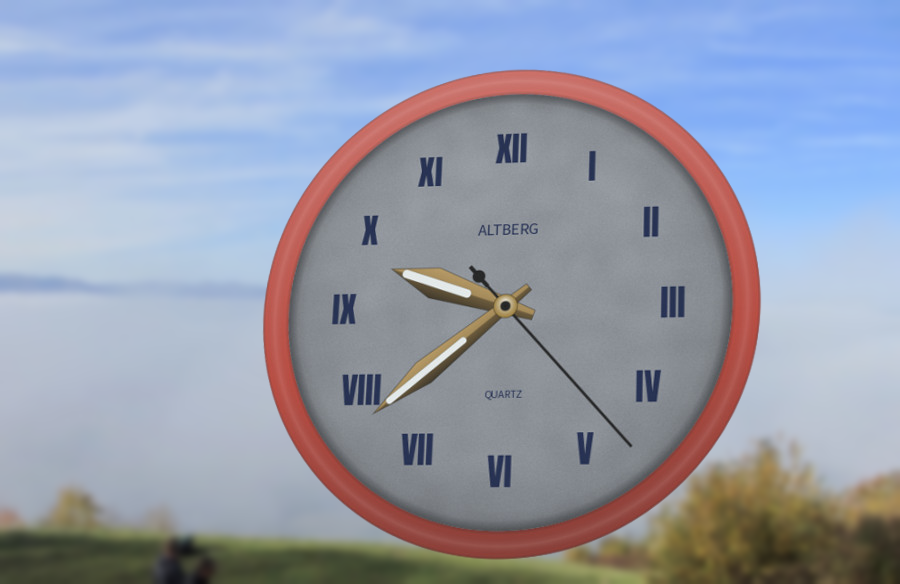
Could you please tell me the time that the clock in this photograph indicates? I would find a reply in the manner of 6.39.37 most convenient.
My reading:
9.38.23
